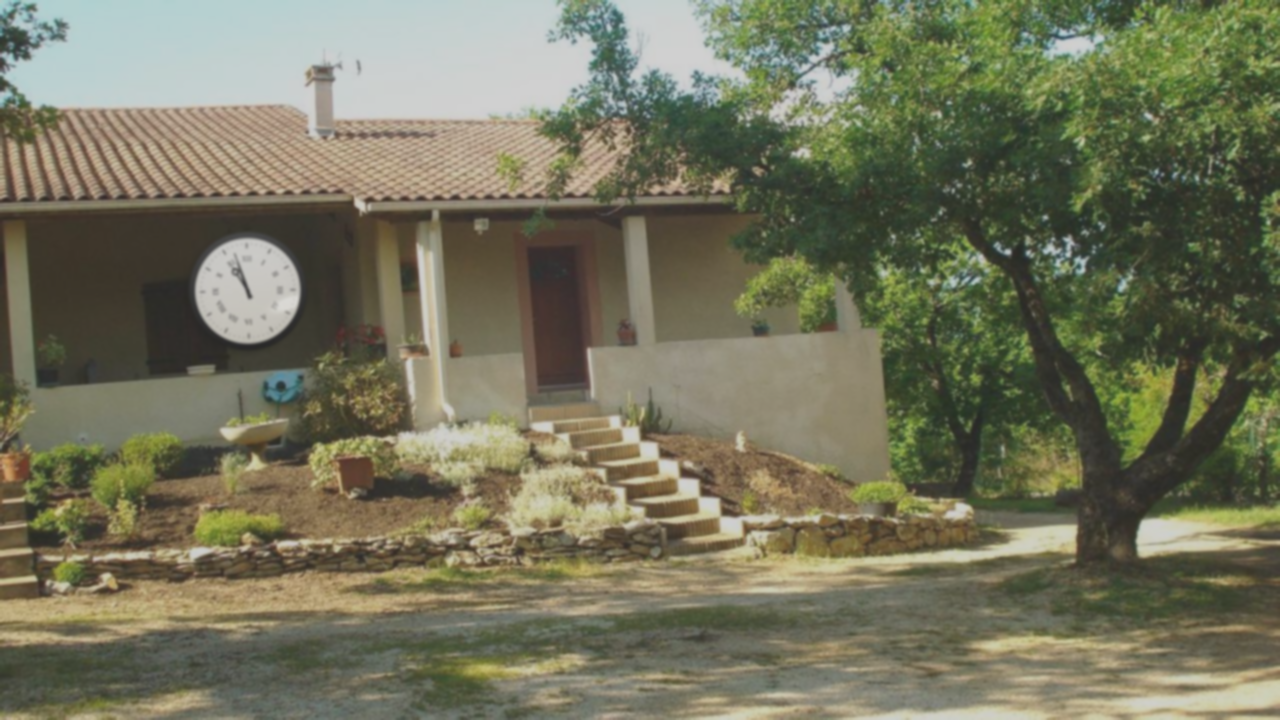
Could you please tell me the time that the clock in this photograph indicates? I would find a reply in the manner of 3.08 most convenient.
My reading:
10.57
